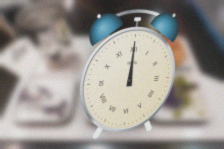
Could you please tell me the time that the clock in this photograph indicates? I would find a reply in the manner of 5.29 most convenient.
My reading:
12.00
